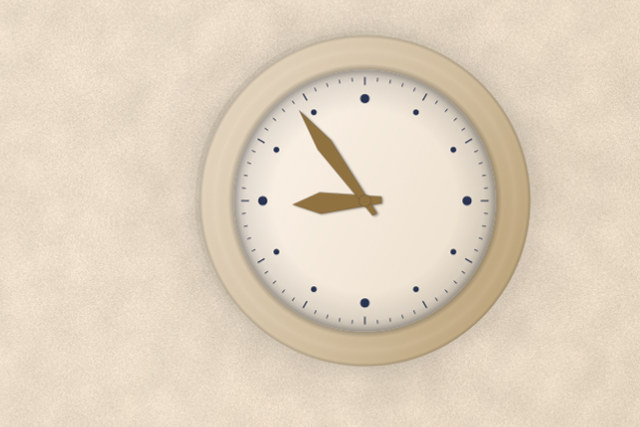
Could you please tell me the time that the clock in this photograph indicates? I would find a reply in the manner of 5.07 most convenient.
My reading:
8.54
